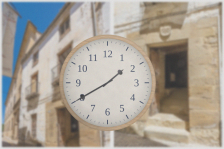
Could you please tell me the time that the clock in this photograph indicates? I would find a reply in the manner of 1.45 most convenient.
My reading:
1.40
